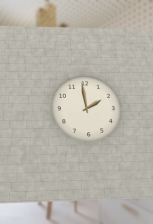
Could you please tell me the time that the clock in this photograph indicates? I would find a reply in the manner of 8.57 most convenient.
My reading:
1.59
